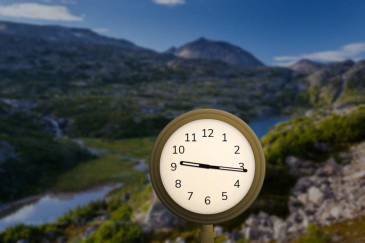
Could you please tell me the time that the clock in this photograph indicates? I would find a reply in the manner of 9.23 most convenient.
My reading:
9.16
